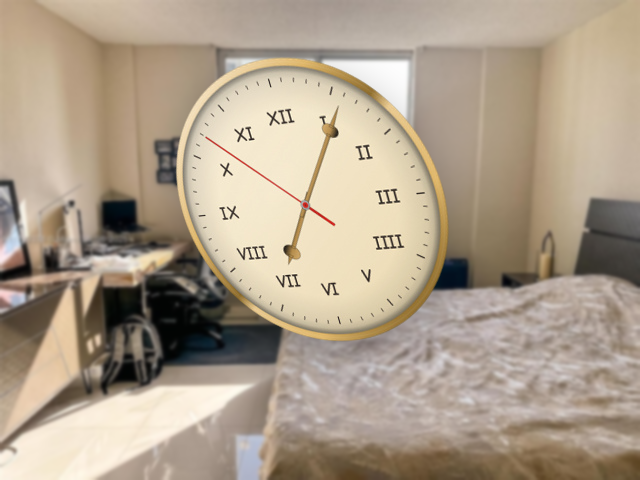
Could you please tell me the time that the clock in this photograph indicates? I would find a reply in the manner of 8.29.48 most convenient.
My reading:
7.05.52
